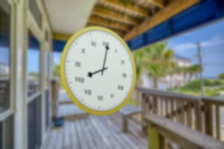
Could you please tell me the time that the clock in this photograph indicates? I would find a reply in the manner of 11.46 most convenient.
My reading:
8.01
